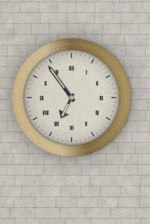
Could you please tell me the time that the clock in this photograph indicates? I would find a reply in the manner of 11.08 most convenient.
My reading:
6.54
